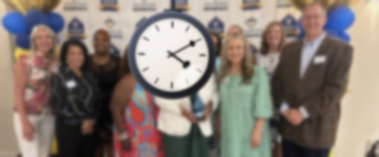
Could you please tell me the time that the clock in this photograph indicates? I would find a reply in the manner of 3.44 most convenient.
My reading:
4.10
